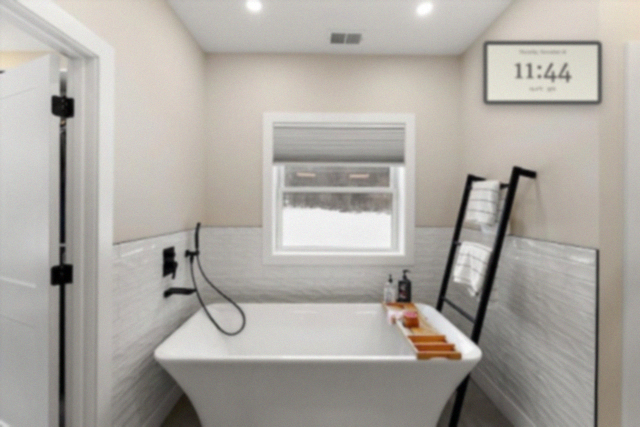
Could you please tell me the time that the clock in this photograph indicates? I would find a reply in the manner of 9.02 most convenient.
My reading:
11.44
